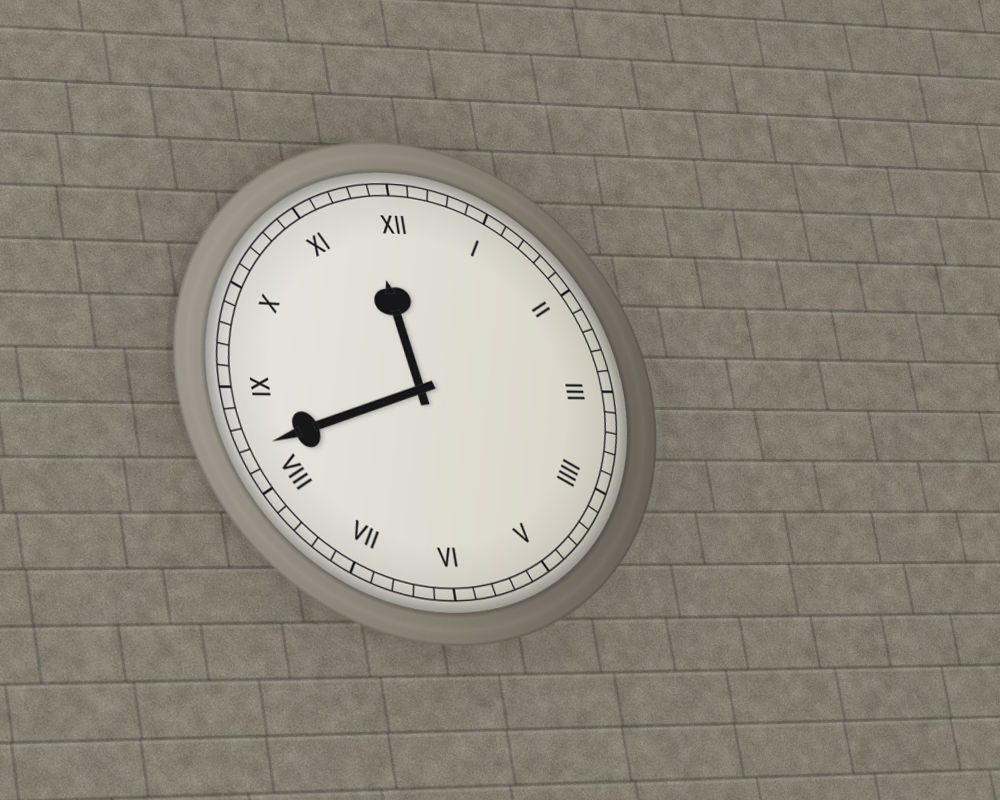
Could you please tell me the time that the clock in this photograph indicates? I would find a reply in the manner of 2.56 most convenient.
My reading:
11.42
